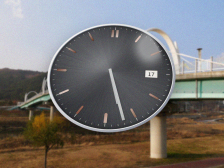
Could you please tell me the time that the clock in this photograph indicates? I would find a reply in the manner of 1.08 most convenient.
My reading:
5.27
